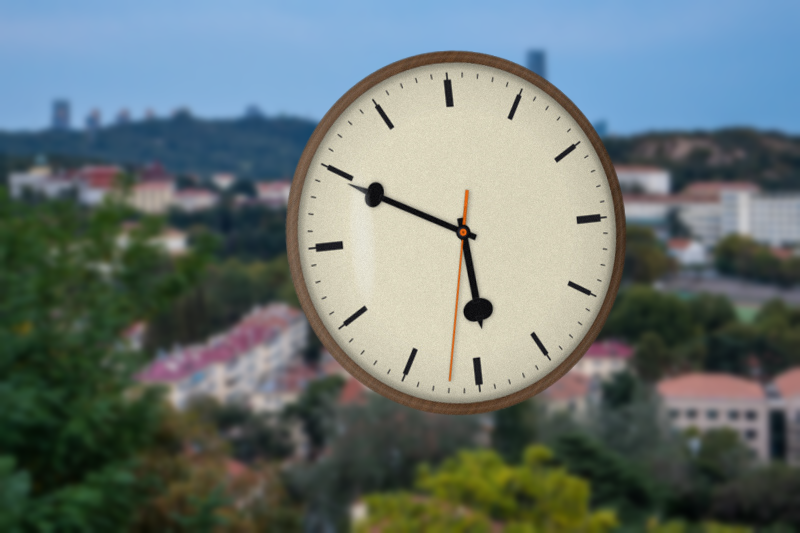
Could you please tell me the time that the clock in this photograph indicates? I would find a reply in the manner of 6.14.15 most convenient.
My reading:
5.49.32
